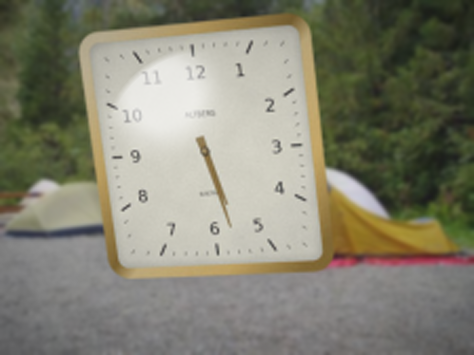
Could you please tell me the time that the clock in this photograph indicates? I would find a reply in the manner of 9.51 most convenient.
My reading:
5.28
